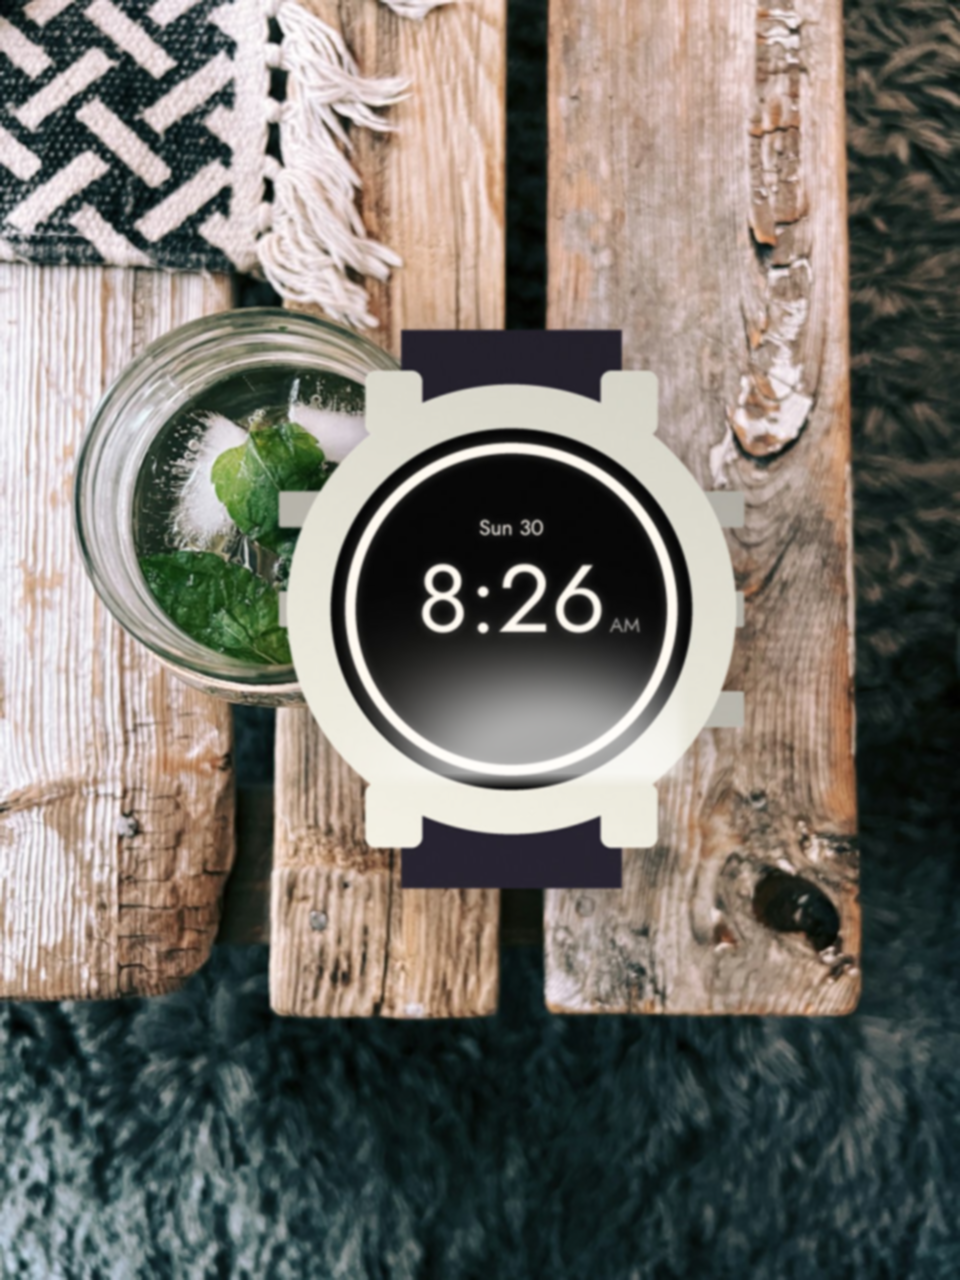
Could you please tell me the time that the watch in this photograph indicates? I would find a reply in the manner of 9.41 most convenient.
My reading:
8.26
